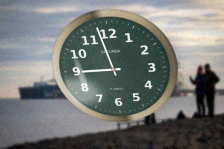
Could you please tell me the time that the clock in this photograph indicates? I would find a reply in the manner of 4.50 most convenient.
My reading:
8.58
